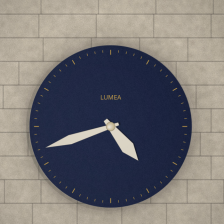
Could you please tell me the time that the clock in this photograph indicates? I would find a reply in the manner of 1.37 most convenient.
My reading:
4.42
